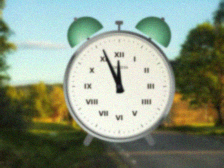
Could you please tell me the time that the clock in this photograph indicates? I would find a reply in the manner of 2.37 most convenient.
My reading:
11.56
